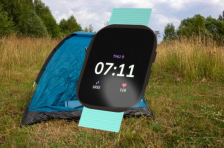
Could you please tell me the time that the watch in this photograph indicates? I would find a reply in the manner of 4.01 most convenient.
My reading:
7.11
